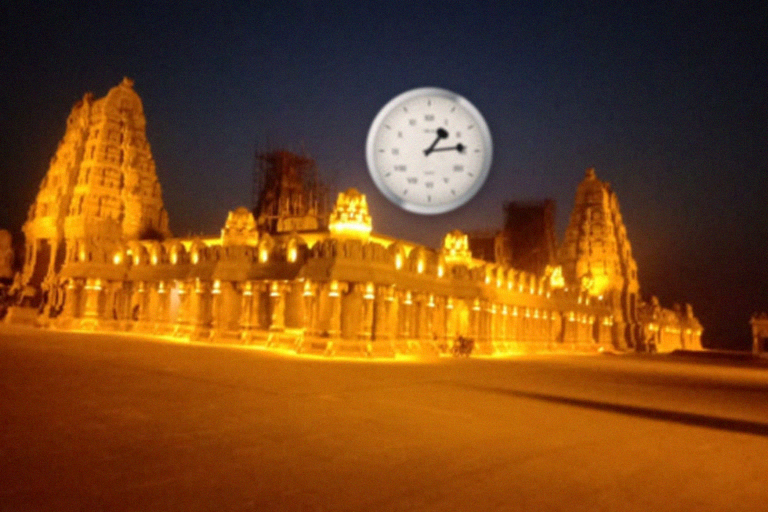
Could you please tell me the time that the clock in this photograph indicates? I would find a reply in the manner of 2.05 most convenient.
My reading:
1.14
